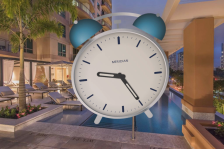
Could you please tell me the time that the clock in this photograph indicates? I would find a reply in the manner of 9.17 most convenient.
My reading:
9.25
